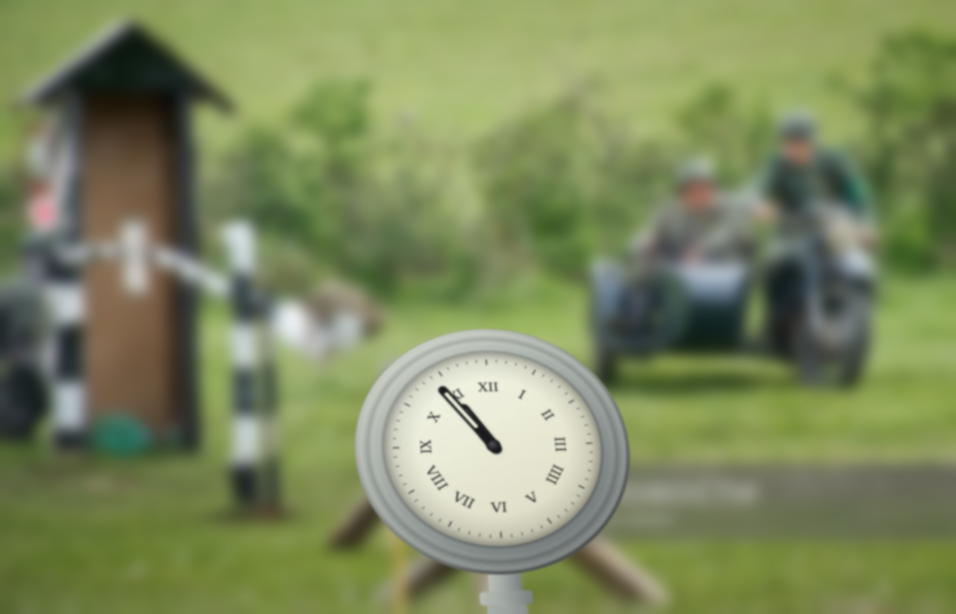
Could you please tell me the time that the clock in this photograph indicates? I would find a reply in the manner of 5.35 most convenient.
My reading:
10.54
